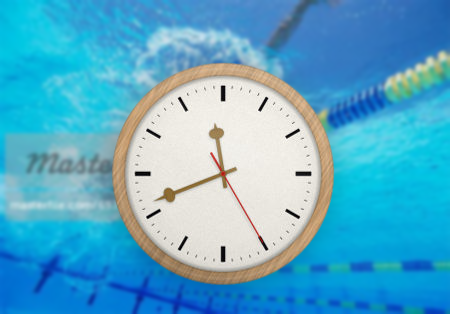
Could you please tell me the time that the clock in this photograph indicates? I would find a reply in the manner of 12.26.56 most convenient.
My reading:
11.41.25
